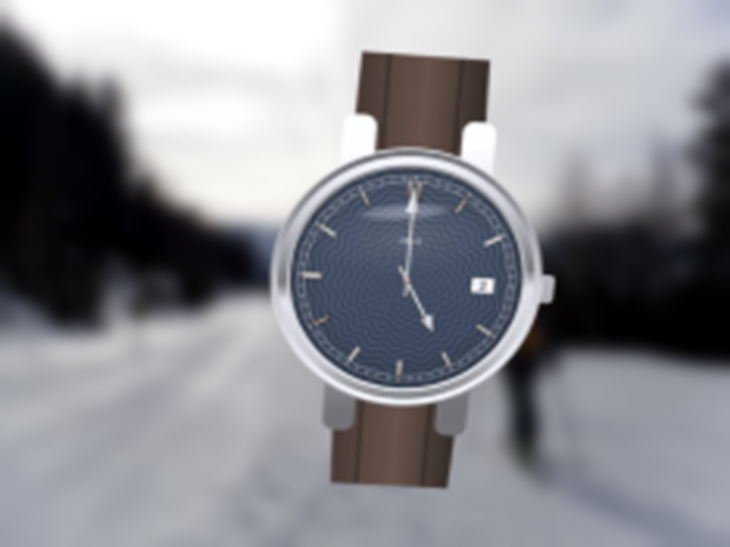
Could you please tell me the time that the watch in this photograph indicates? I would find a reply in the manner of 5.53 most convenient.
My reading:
5.00
